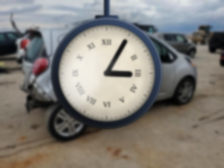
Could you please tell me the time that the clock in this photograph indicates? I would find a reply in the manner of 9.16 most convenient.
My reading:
3.05
